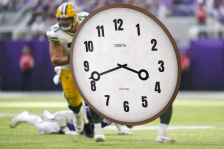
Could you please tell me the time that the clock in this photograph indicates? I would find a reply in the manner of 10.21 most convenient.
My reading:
3.42
